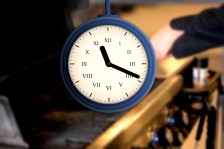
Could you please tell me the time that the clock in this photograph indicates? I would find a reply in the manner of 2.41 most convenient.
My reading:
11.19
